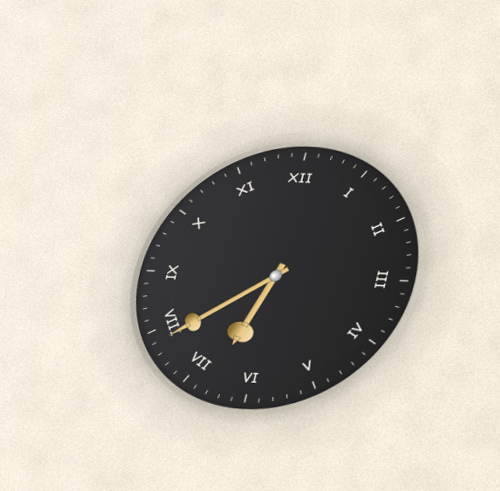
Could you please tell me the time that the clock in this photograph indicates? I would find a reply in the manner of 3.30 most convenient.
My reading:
6.39
